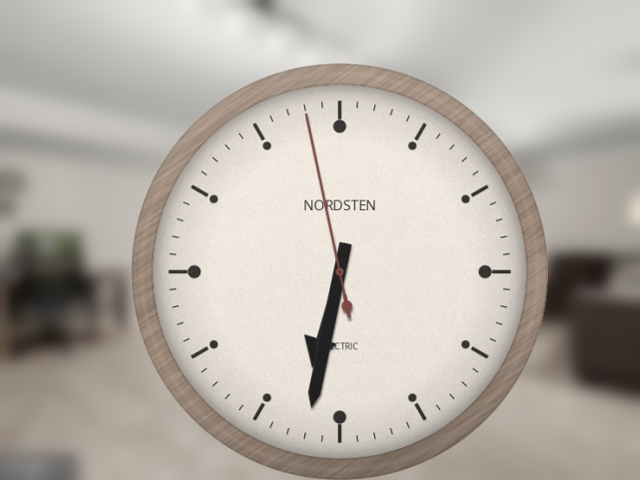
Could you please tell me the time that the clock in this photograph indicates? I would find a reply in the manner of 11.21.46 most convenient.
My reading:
6.31.58
